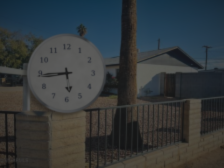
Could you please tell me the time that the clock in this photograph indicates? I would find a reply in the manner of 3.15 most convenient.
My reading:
5.44
